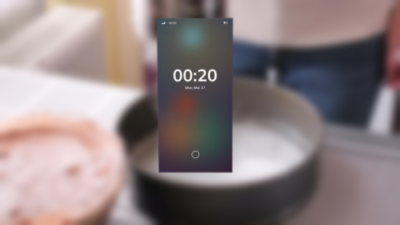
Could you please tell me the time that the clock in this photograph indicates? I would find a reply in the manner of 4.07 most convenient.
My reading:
0.20
